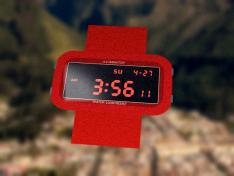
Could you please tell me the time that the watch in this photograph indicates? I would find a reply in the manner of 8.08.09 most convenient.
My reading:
3.56.11
